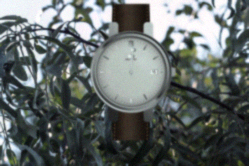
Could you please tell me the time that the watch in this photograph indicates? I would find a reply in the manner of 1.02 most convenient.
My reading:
12.01
